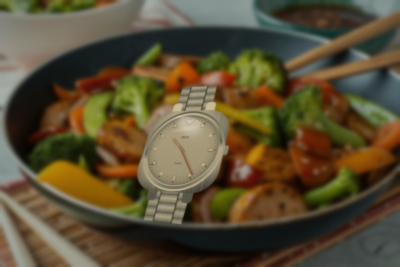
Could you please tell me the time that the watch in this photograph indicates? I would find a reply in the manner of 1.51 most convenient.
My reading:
10.24
